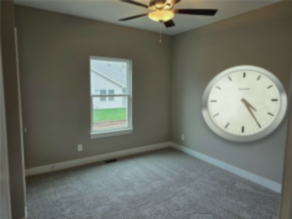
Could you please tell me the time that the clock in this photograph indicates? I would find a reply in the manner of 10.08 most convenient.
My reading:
4.25
